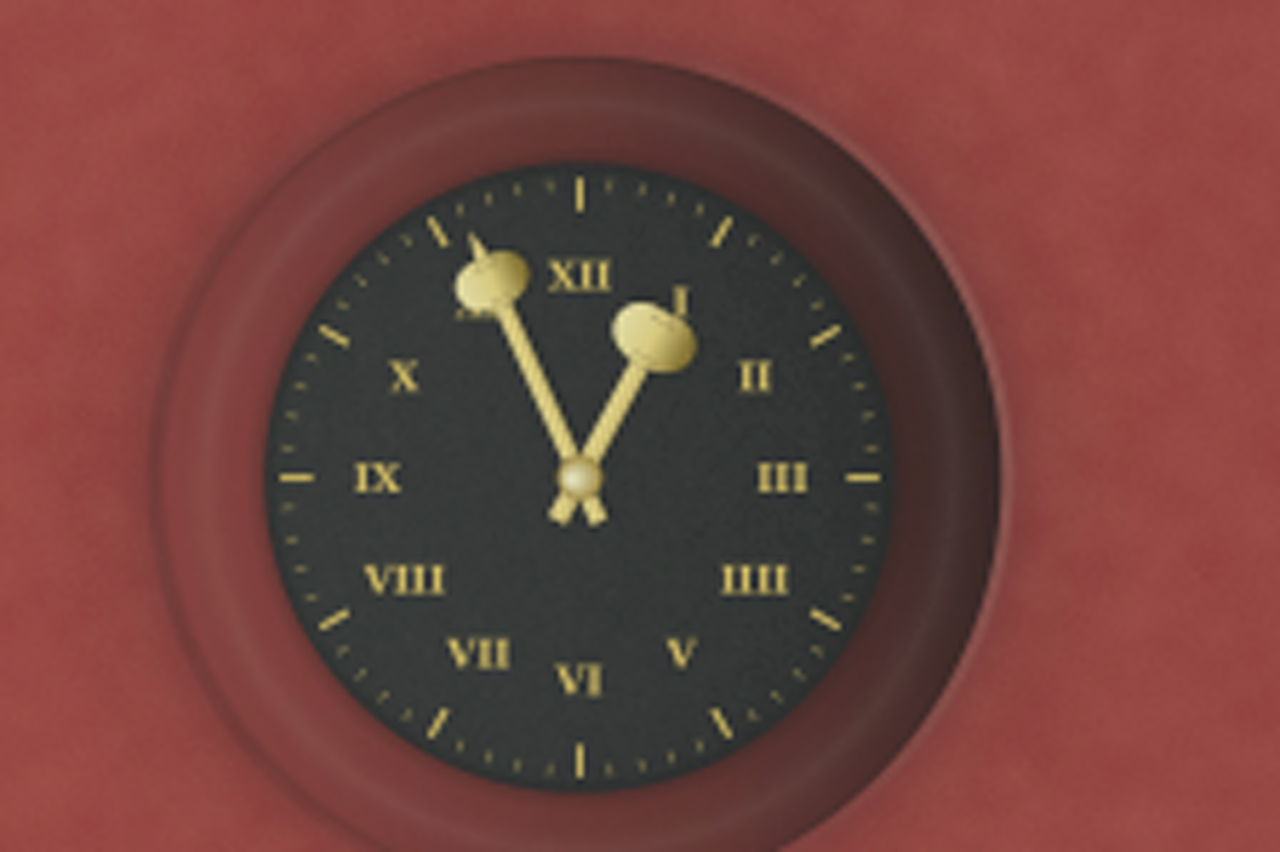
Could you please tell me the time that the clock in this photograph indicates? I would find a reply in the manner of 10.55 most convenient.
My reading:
12.56
